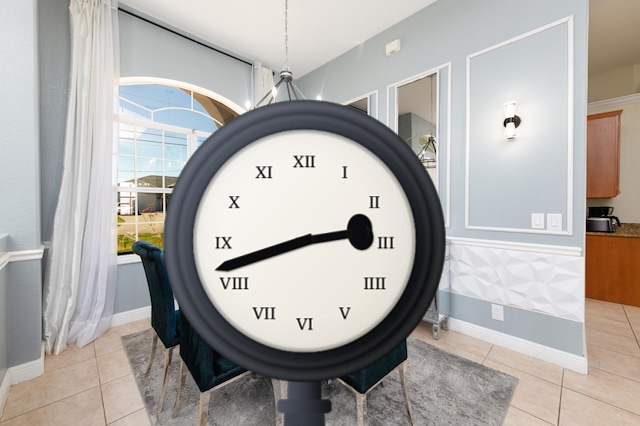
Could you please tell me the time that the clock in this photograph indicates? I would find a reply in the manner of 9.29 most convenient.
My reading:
2.42
